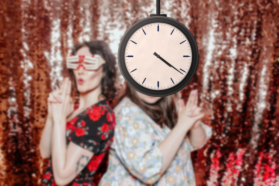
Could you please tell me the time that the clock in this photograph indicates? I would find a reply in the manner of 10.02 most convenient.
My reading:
4.21
